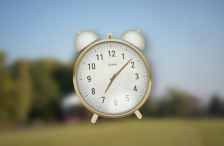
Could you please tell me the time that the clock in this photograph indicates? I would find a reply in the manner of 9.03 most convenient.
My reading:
7.08
